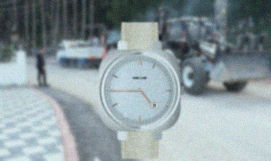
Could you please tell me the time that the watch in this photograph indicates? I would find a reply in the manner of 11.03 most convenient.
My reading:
4.45
